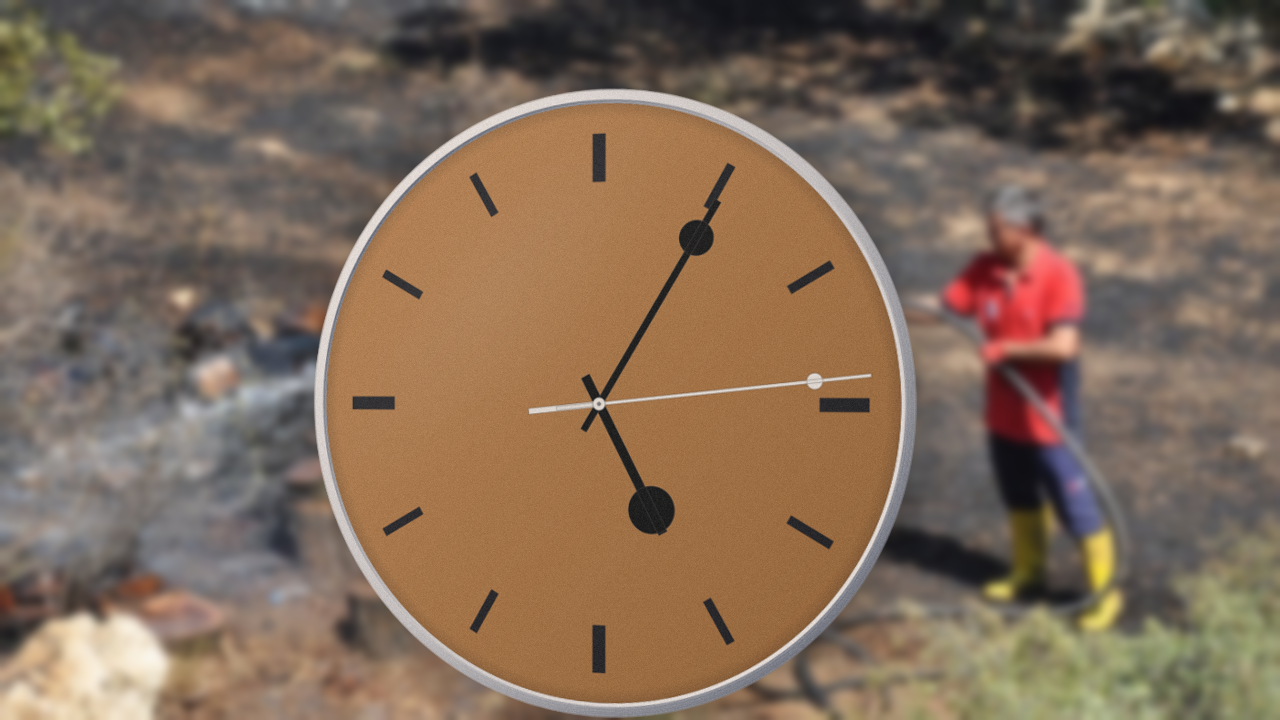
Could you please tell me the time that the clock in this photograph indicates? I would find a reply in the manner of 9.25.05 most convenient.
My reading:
5.05.14
